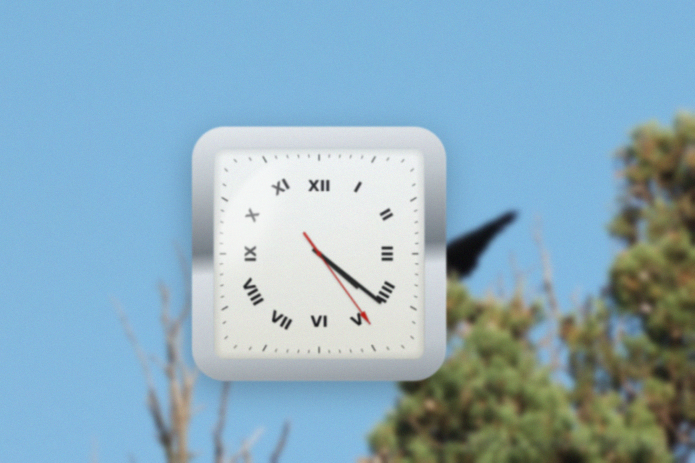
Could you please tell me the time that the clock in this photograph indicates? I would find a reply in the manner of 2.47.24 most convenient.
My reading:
4.21.24
